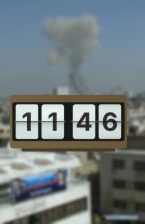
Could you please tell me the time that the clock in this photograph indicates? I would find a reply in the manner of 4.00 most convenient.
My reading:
11.46
